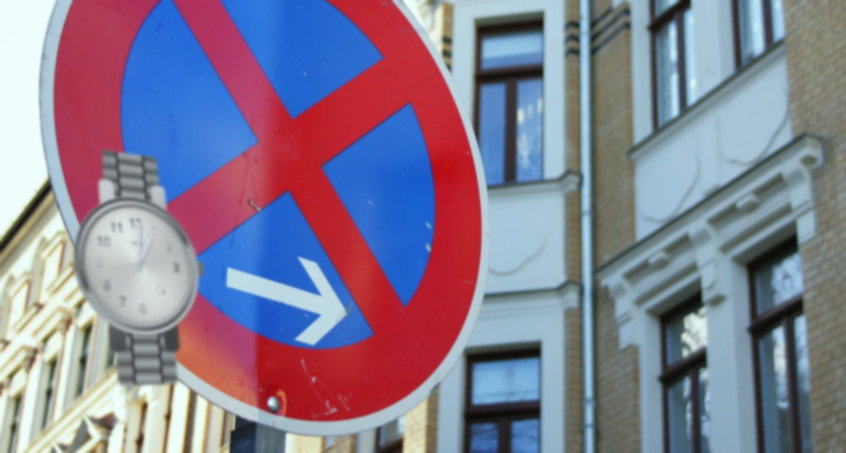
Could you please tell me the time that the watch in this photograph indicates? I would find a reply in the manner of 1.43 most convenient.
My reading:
1.01
